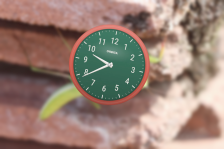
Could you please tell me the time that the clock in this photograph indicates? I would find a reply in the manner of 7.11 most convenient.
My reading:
9.39
